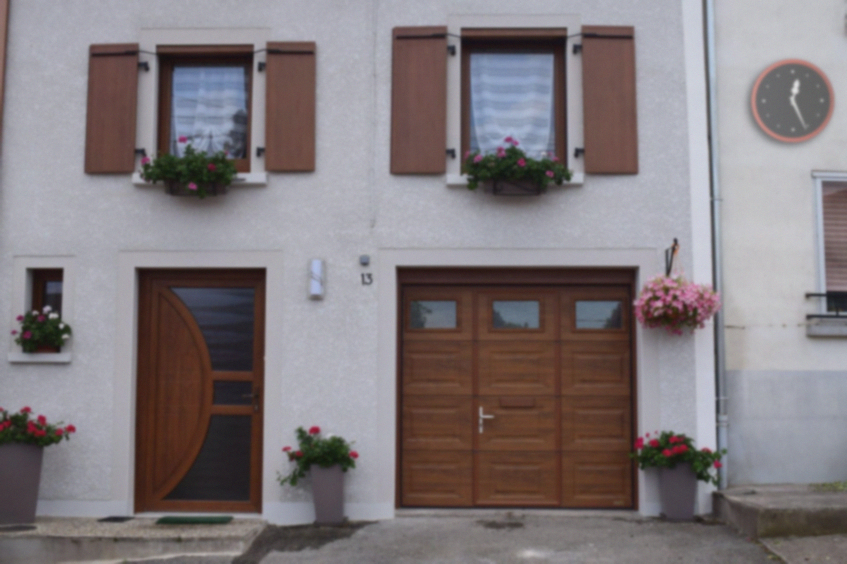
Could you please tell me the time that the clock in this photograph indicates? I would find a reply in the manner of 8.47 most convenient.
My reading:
12.26
